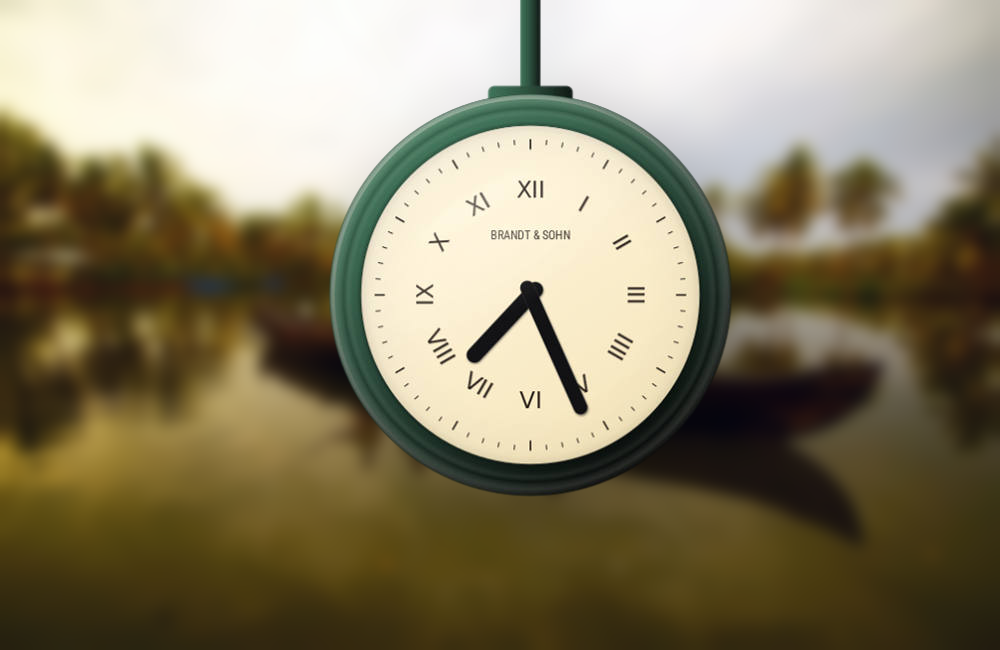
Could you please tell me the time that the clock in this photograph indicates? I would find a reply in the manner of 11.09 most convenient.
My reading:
7.26
